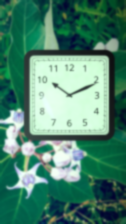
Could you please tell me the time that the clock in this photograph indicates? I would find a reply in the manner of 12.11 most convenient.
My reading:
10.11
